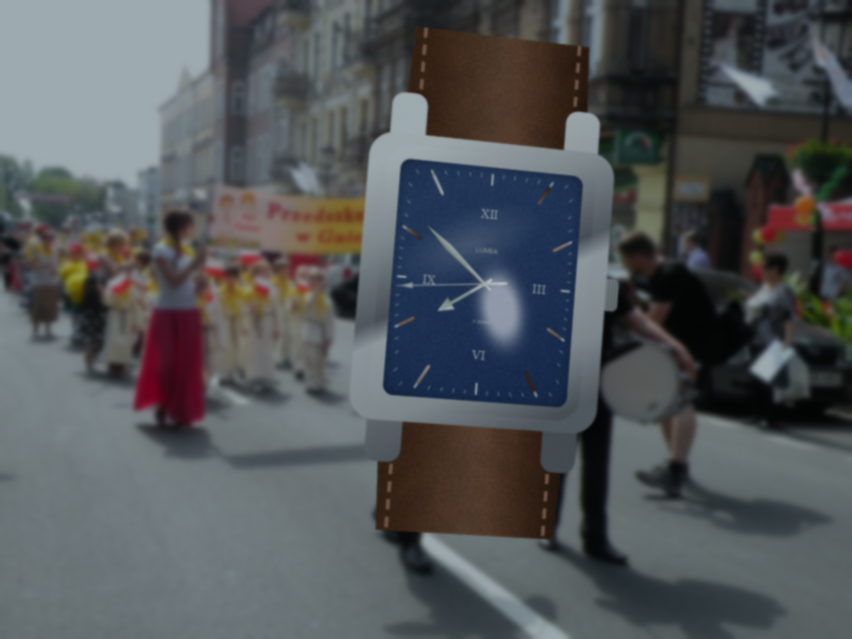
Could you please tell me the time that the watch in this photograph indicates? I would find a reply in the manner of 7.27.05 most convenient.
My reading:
7.51.44
